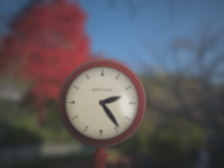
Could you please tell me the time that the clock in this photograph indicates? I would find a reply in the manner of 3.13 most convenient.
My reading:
2.24
